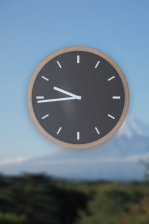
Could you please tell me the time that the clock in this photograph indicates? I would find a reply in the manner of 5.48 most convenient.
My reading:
9.44
